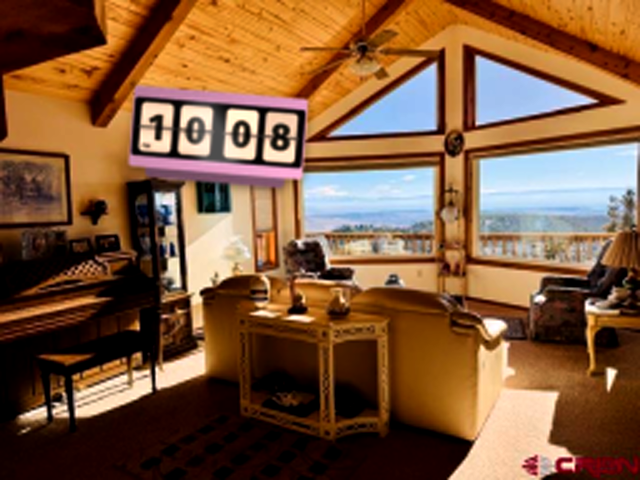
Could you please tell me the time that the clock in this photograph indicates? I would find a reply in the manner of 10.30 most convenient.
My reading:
10.08
